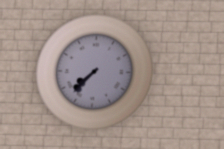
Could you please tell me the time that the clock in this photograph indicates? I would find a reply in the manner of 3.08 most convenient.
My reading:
7.37
